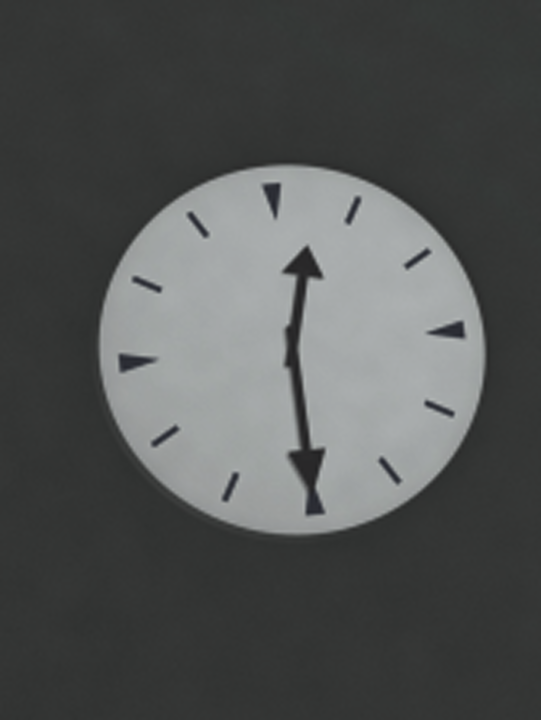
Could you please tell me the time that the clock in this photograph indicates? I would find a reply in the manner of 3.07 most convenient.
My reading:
12.30
